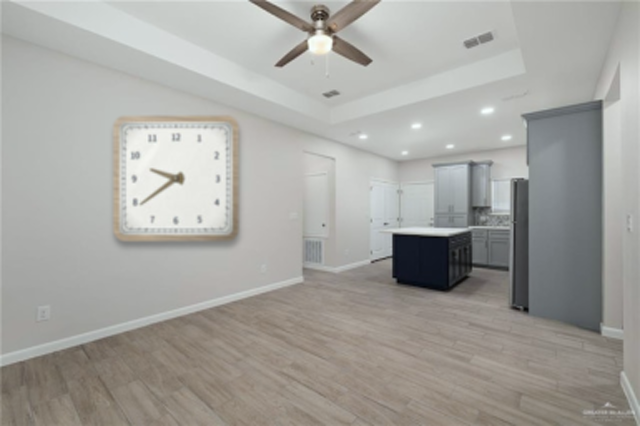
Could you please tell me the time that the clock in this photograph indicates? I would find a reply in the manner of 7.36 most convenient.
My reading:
9.39
